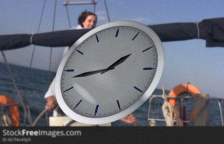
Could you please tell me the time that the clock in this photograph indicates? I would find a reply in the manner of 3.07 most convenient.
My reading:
1.43
